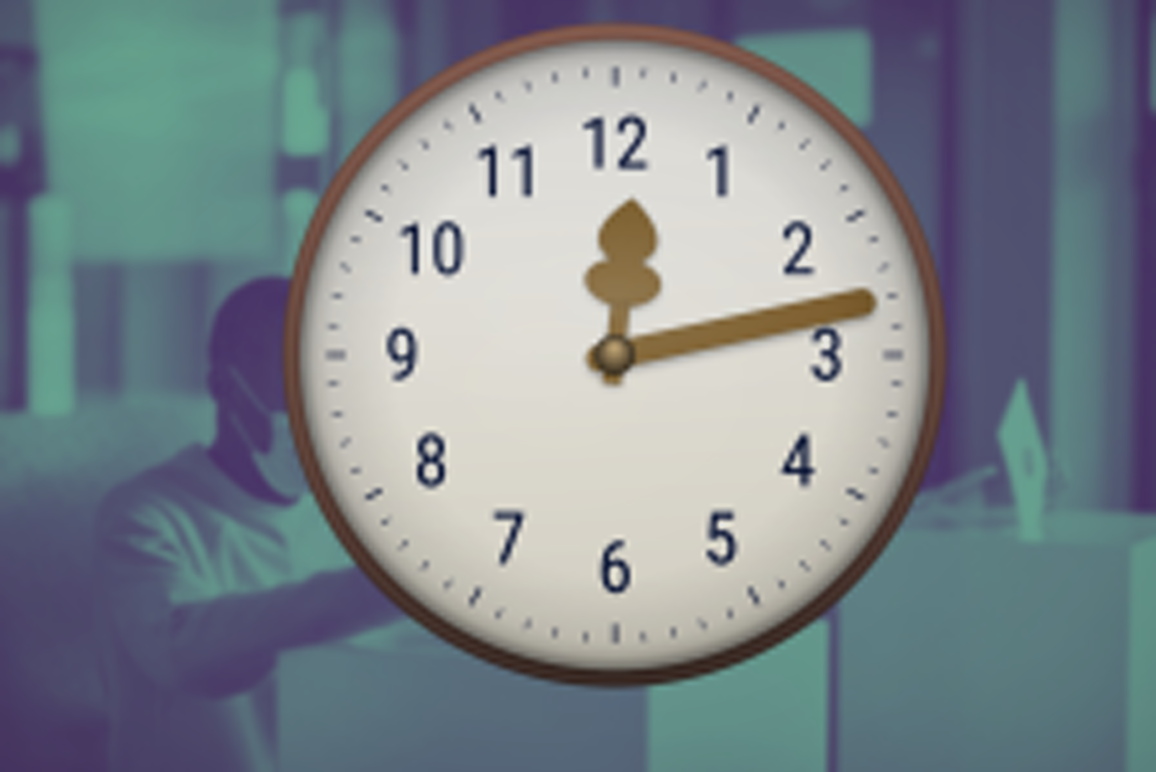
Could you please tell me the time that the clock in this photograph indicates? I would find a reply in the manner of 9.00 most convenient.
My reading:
12.13
